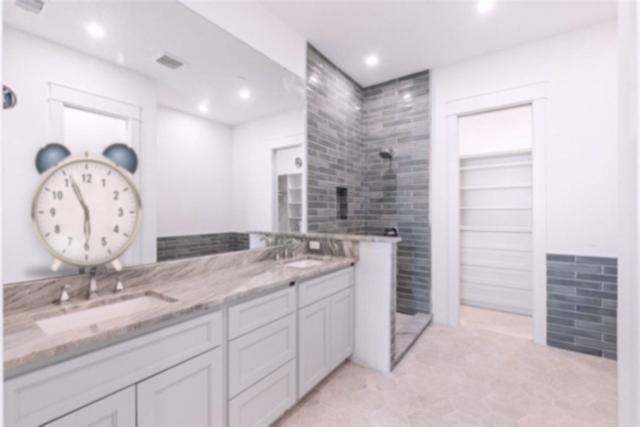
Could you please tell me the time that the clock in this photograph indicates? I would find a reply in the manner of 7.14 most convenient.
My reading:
5.56
